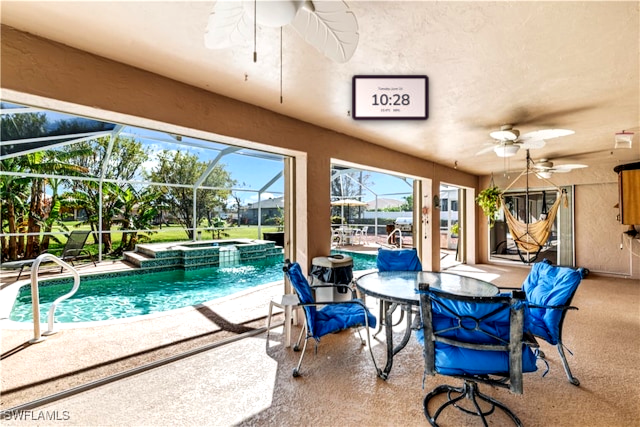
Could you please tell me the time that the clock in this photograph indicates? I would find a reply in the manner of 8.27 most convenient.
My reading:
10.28
